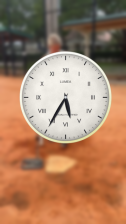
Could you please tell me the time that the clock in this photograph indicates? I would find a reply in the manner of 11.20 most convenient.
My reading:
5.35
